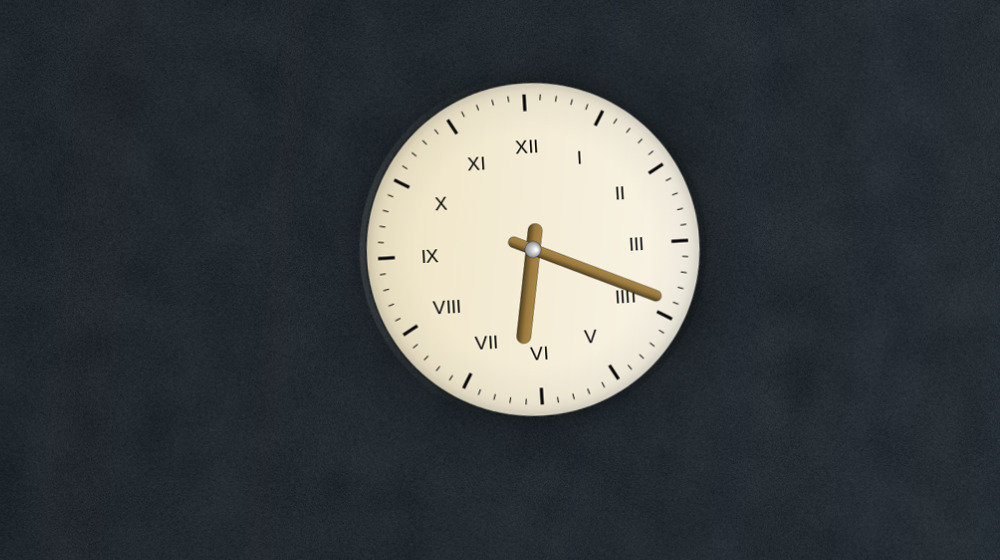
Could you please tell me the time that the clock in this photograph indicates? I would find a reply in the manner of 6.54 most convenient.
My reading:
6.19
